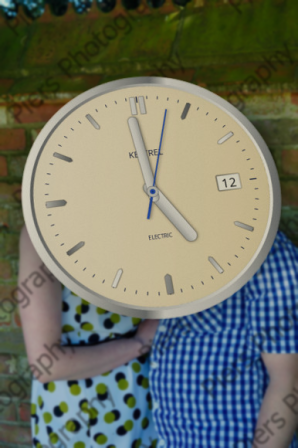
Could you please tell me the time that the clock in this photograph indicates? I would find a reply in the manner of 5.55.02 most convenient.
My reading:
4.59.03
